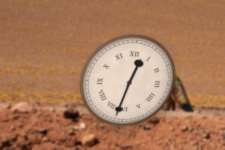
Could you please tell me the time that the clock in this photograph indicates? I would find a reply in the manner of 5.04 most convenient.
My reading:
12.32
